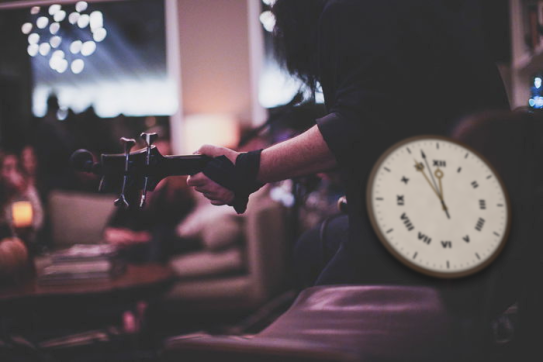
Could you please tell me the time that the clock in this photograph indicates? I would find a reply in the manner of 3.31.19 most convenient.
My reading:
11.54.57
